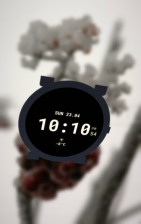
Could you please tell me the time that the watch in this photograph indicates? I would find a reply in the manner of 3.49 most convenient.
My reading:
10.10
